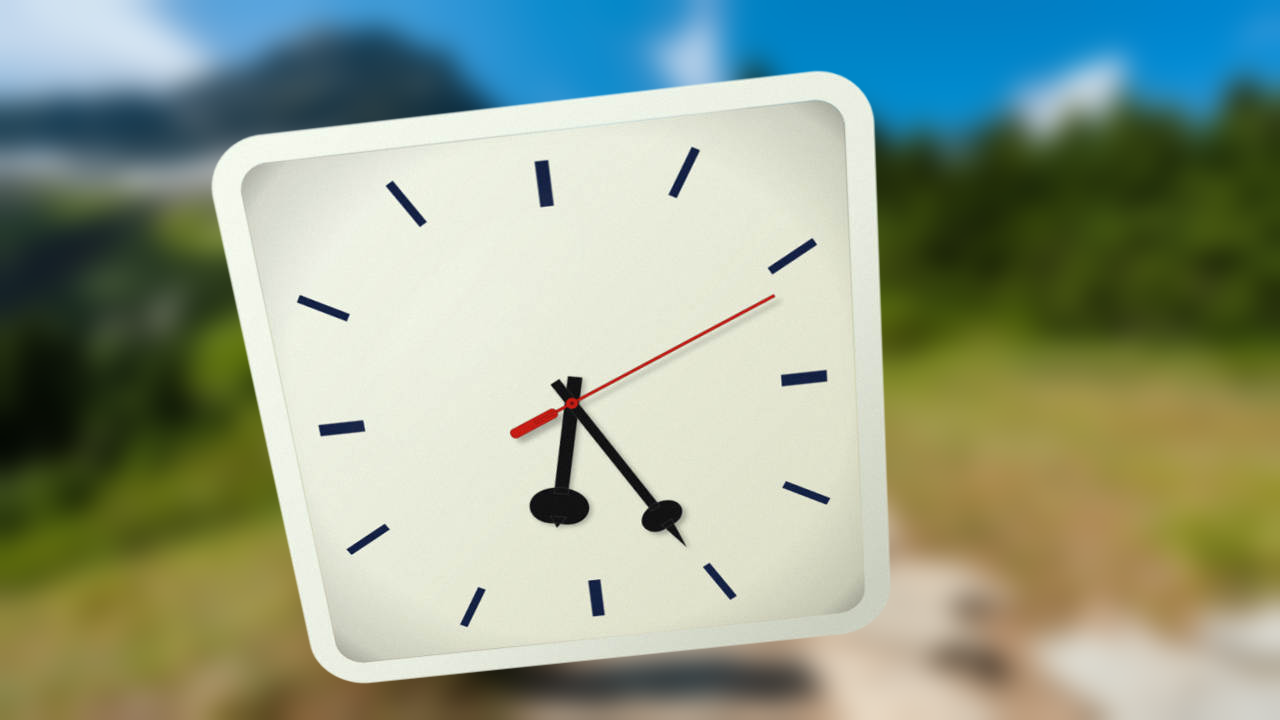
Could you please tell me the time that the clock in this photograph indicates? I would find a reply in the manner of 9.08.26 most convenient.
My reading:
6.25.11
